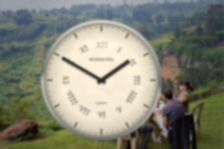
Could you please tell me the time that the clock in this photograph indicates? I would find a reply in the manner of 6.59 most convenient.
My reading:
1.50
